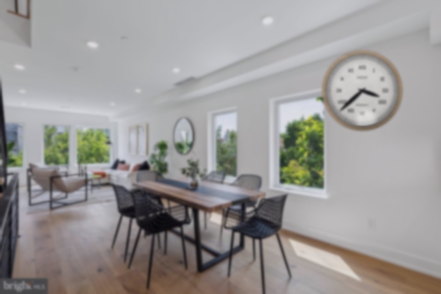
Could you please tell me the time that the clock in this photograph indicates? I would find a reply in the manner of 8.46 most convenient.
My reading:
3.38
